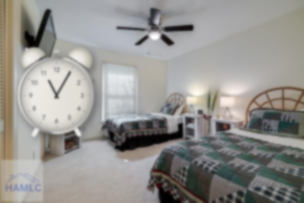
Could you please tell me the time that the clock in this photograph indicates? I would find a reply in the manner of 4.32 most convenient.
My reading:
11.05
